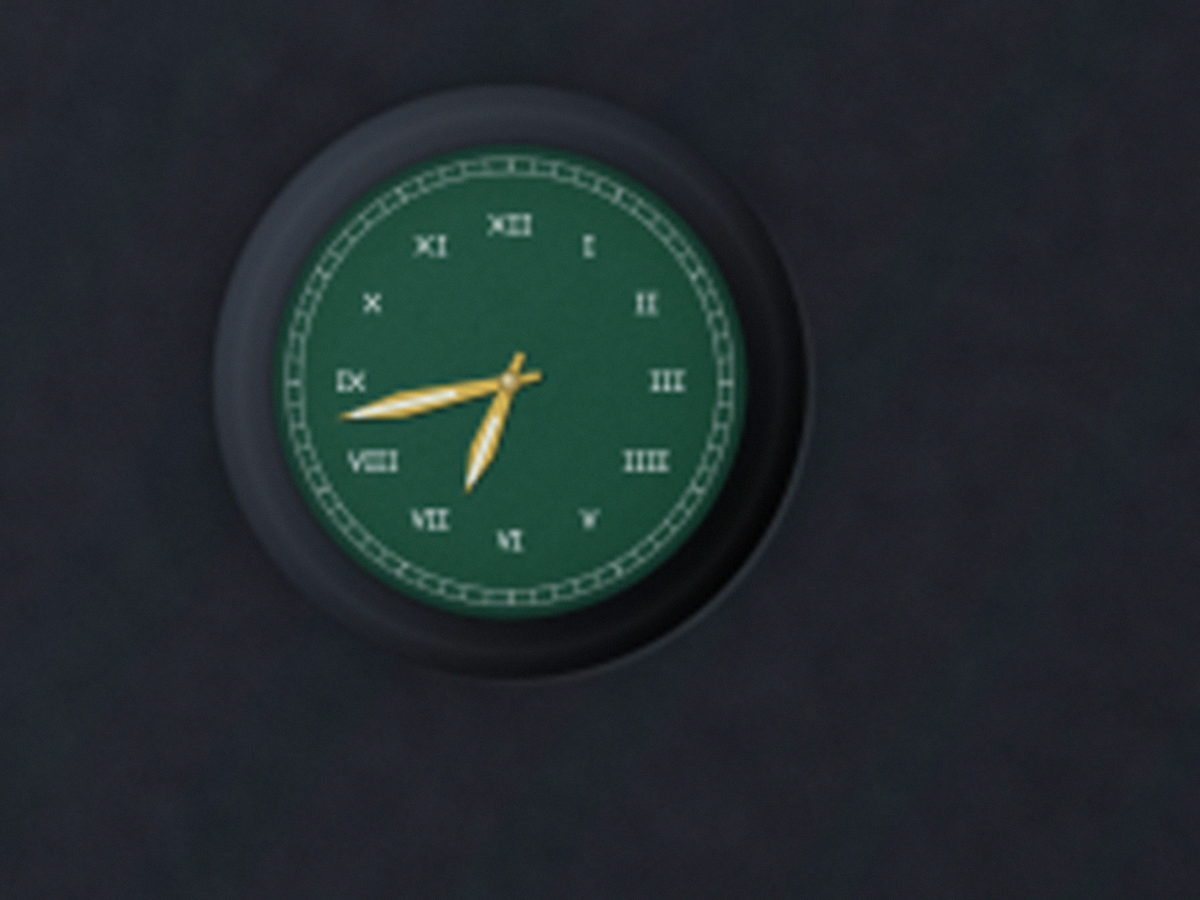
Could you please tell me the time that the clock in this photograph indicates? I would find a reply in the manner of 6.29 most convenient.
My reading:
6.43
